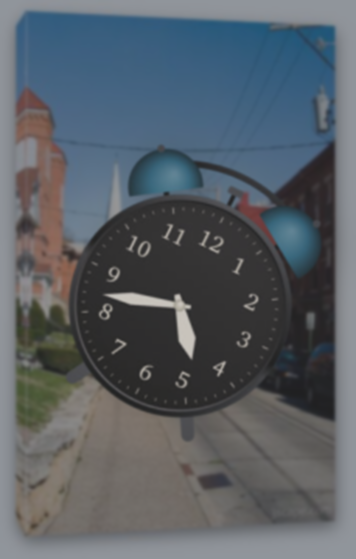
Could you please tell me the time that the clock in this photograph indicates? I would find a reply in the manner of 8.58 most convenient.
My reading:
4.42
